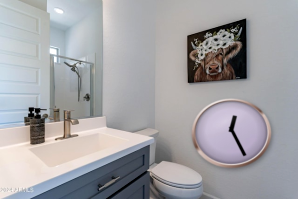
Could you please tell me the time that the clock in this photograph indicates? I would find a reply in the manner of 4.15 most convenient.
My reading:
12.26
